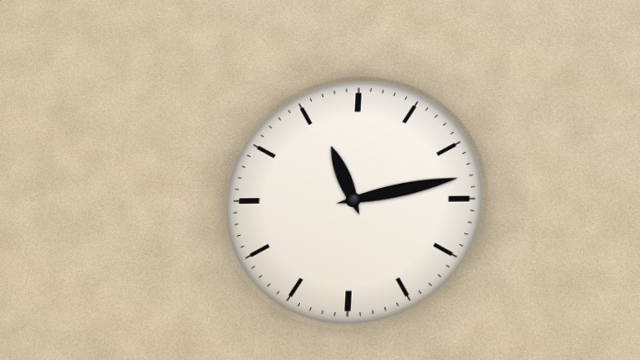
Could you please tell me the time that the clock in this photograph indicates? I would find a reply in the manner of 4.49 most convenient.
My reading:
11.13
